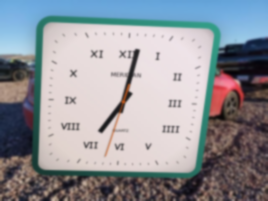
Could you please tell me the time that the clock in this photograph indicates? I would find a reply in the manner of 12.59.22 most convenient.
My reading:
7.01.32
